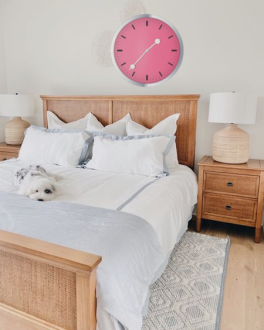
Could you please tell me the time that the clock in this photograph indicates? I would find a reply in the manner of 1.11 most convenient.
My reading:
1.37
